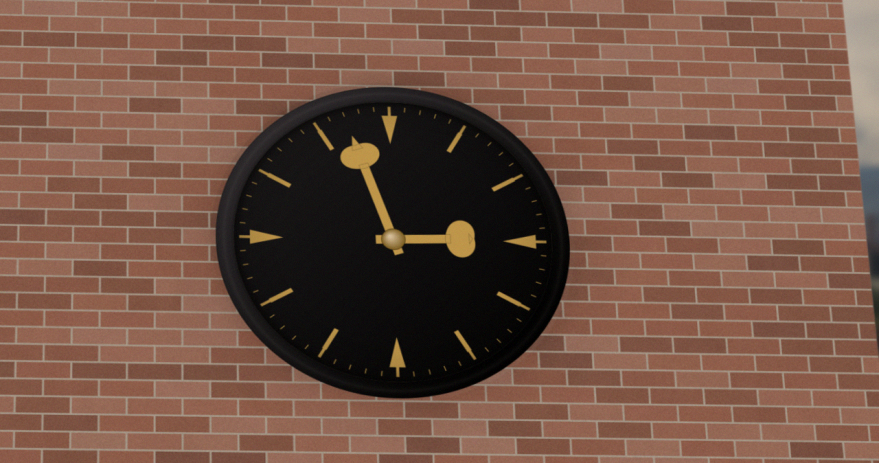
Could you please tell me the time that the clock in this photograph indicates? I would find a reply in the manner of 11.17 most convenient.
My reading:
2.57
